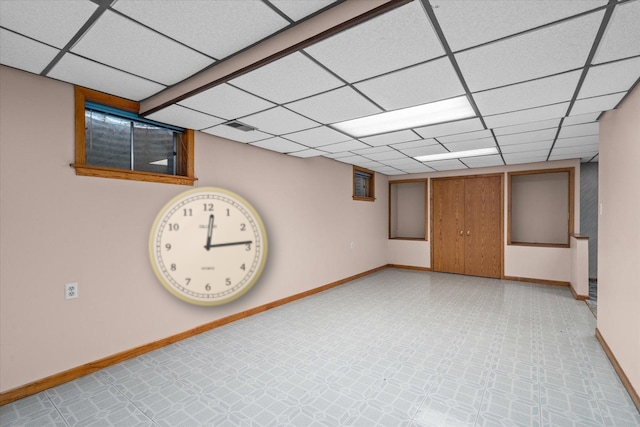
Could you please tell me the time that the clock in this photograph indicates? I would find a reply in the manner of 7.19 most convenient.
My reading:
12.14
